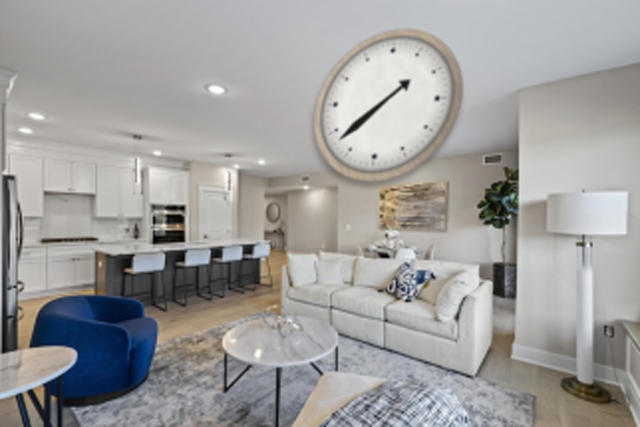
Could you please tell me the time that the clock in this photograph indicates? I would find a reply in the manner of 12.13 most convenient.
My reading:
1.38
